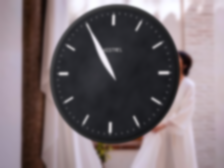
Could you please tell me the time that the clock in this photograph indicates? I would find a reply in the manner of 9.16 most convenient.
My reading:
10.55
